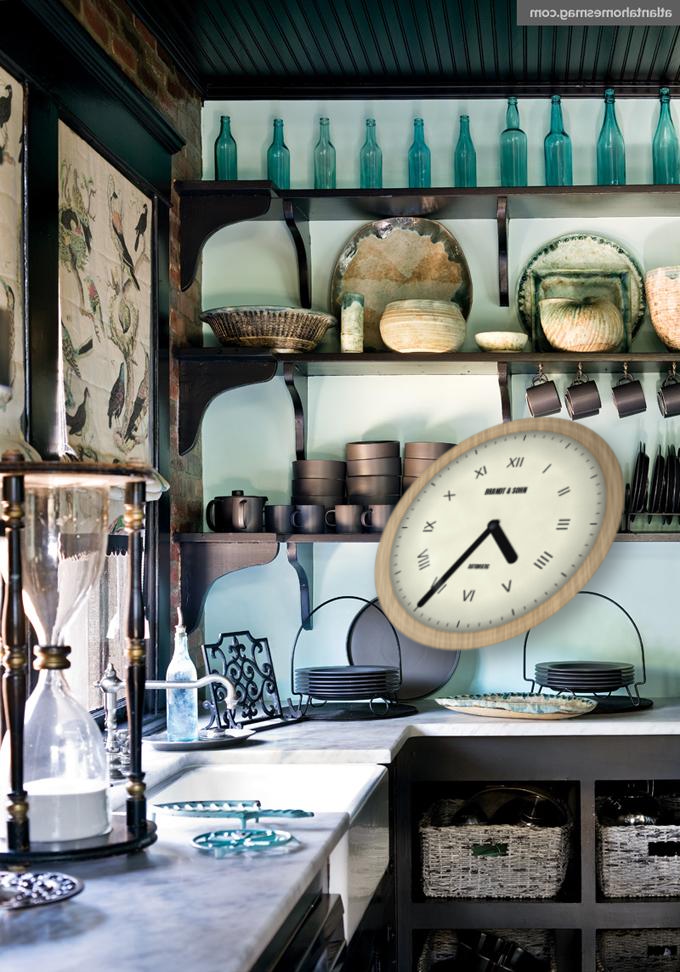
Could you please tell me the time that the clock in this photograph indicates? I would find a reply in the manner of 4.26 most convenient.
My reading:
4.35
